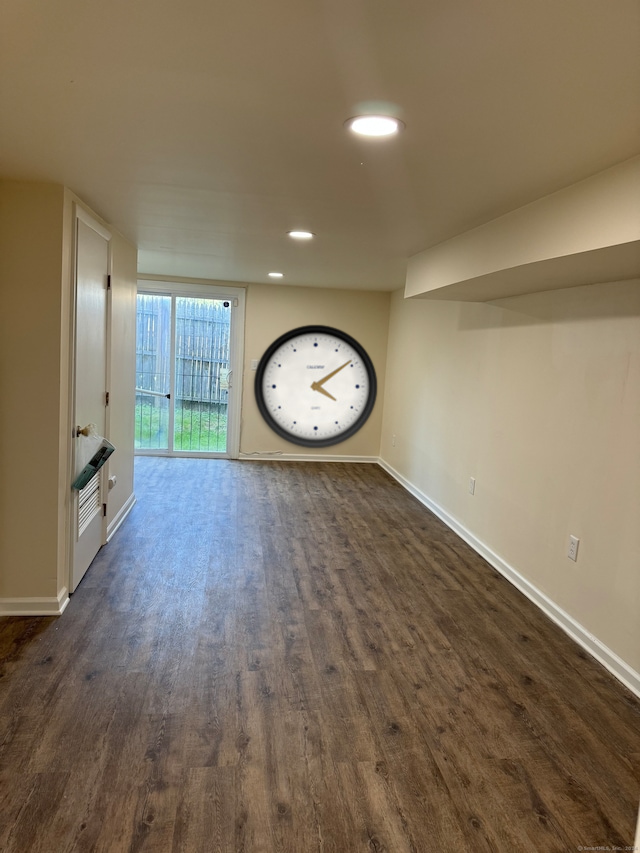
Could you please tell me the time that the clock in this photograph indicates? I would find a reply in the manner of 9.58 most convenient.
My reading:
4.09
